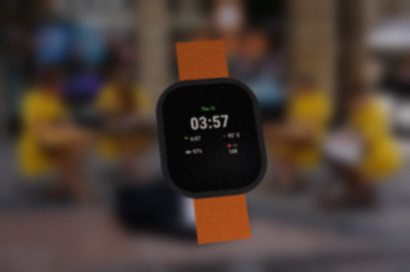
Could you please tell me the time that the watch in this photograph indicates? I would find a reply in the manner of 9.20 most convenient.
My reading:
3.57
